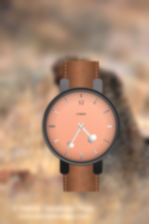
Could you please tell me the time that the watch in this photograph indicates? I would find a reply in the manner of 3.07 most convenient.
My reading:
4.35
